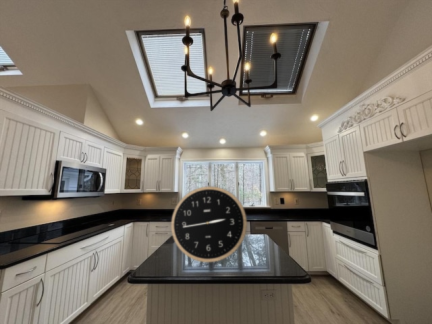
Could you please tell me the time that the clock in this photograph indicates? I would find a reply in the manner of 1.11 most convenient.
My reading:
2.44
